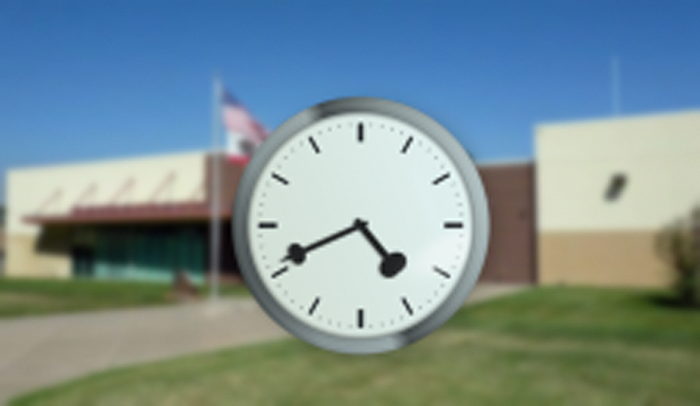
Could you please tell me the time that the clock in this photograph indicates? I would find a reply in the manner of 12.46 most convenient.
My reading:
4.41
